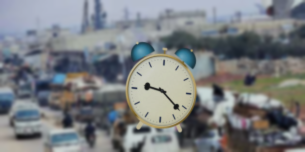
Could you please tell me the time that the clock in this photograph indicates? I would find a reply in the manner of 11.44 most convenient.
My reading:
9.22
